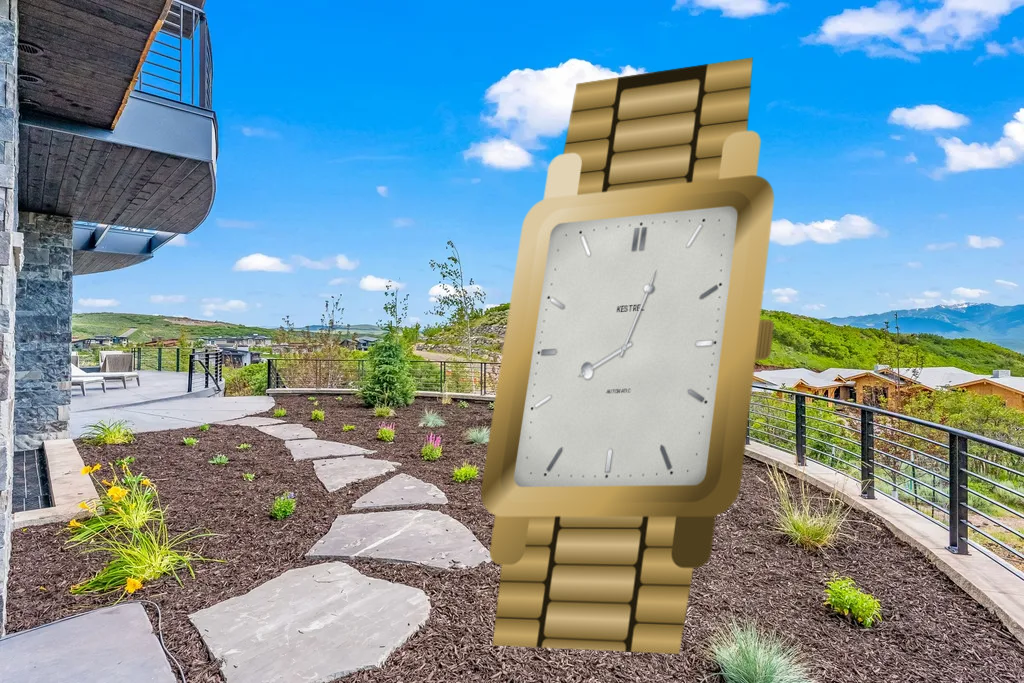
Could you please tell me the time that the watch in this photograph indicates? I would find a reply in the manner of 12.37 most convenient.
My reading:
8.03
